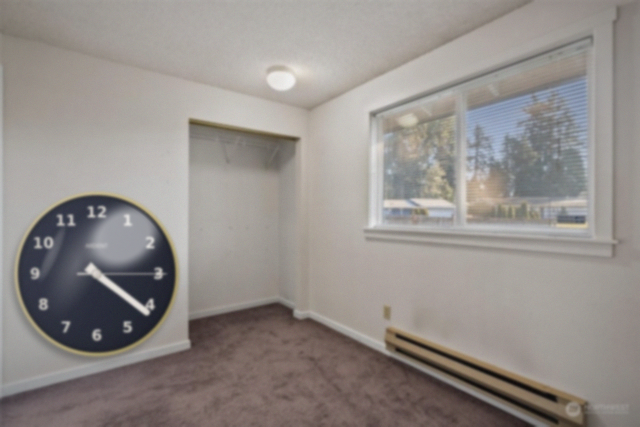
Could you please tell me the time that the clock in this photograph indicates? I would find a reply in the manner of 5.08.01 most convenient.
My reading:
4.21.15
